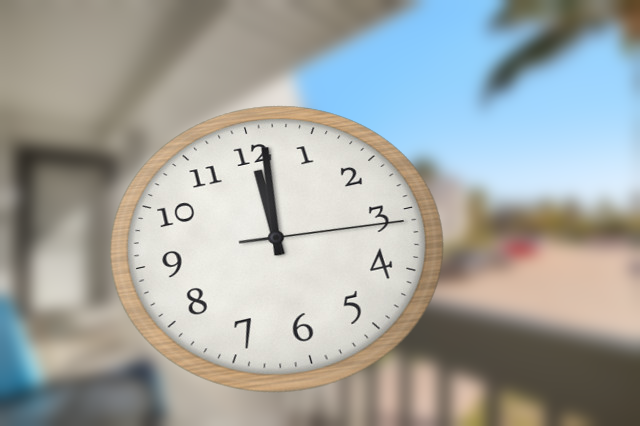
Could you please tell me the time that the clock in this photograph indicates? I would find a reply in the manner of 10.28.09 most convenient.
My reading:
12.01.16
